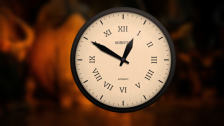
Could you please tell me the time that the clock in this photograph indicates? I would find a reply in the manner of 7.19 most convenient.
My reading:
12.50
